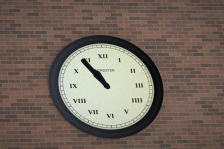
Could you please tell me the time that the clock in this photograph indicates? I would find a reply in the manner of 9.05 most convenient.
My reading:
10.54
